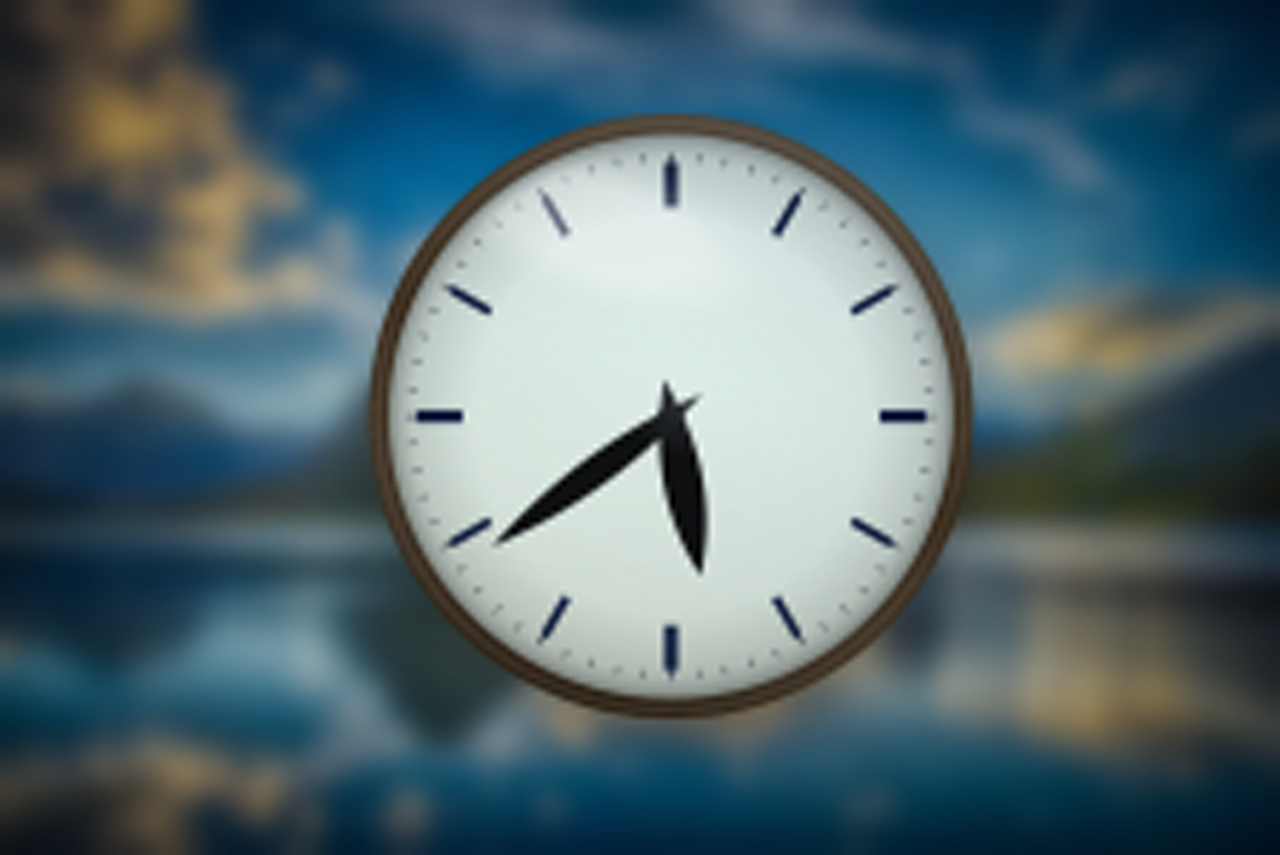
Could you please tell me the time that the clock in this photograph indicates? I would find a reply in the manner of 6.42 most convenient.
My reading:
5.39
